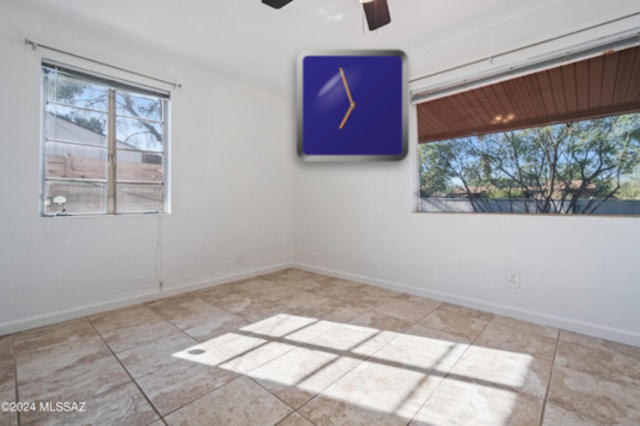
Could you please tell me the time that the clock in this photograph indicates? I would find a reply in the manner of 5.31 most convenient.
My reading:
6.57
